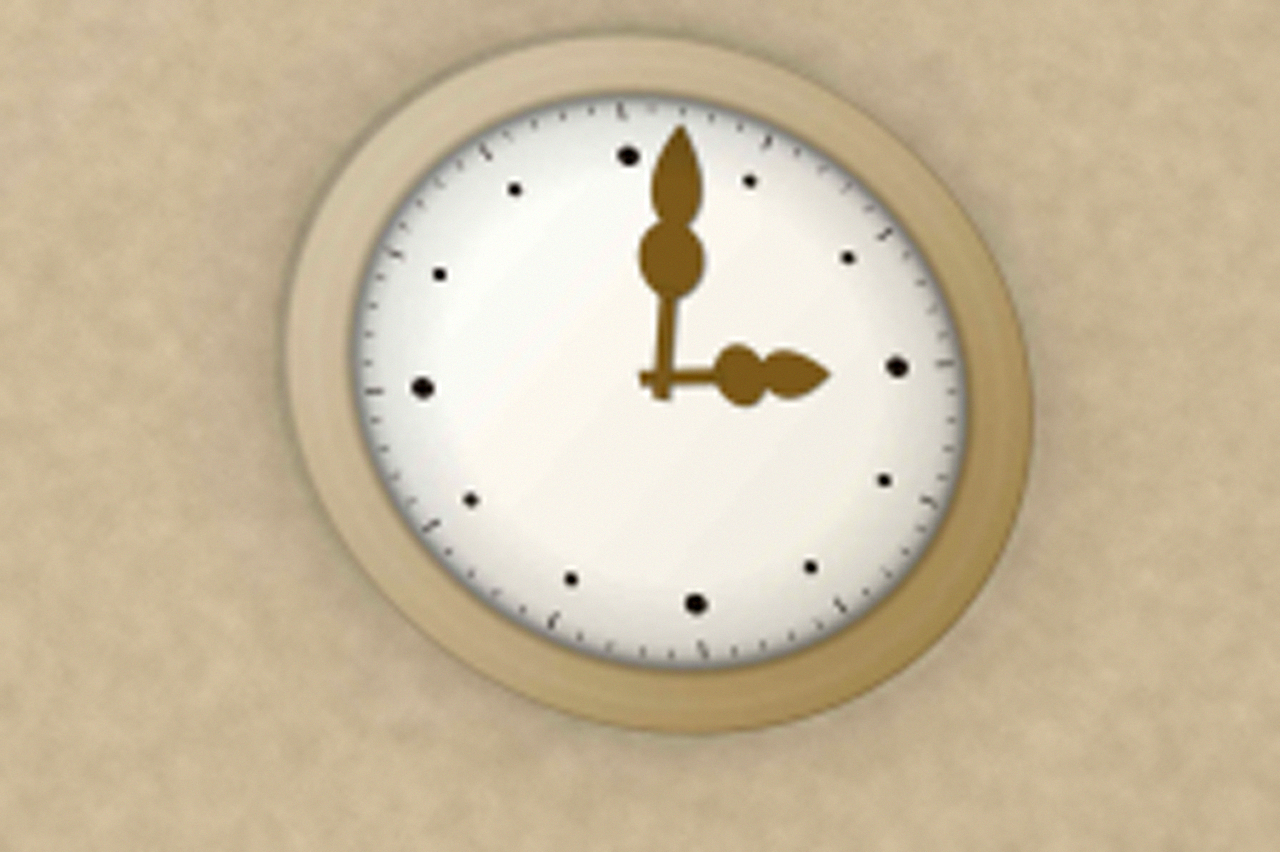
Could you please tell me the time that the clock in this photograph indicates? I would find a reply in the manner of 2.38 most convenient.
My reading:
3.02
